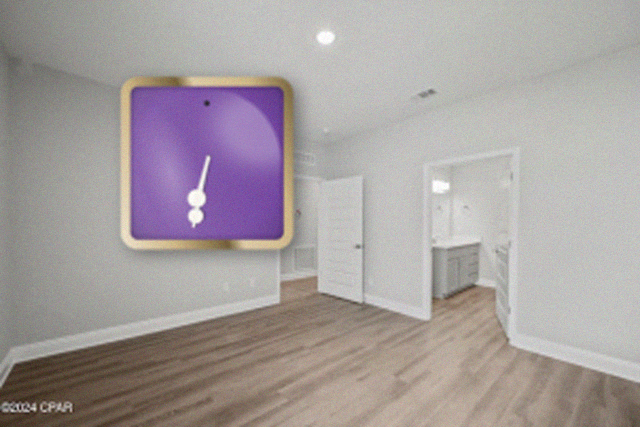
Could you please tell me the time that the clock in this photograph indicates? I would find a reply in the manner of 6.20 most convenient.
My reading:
6.32
